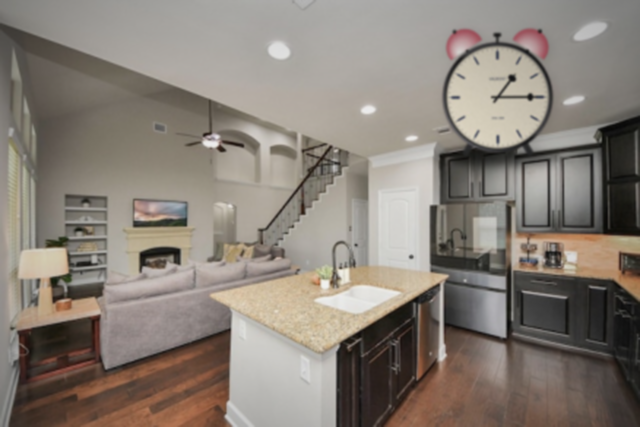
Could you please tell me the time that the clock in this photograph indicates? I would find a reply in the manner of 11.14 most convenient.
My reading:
1.15
